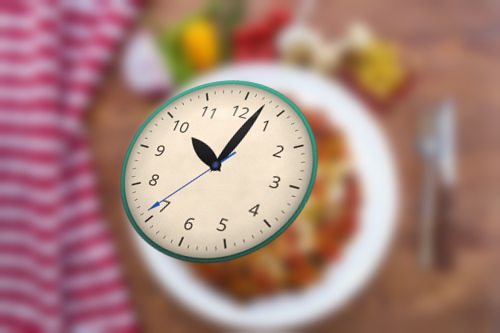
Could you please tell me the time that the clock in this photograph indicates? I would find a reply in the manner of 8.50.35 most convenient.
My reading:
10.02.36
